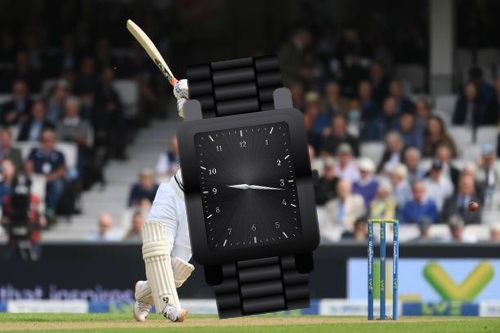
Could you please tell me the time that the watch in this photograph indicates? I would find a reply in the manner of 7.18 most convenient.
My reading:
9.17
